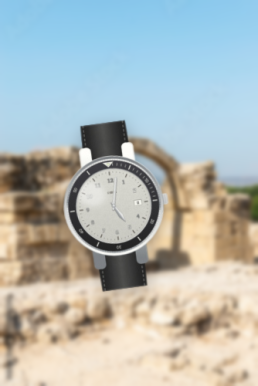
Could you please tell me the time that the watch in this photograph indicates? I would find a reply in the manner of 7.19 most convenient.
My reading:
5.02
